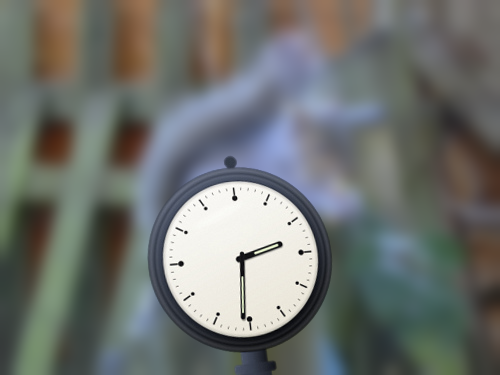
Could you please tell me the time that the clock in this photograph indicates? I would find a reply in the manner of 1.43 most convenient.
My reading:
2.31
